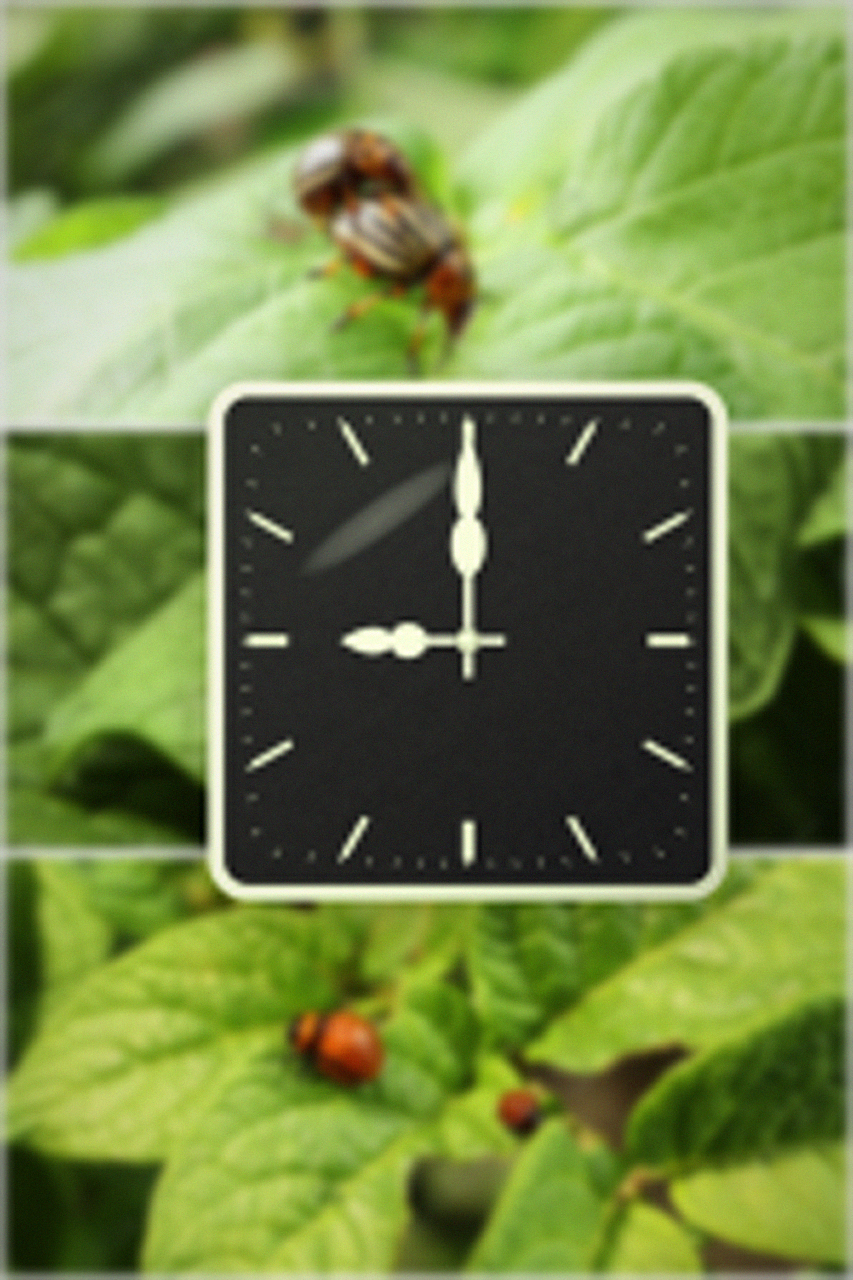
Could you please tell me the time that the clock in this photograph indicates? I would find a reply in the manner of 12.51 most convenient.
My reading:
9.00
